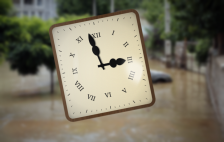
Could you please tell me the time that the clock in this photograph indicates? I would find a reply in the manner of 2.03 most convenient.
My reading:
2.58
